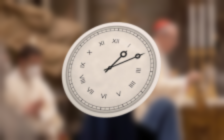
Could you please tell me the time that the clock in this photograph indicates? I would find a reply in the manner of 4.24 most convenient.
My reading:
1.10
